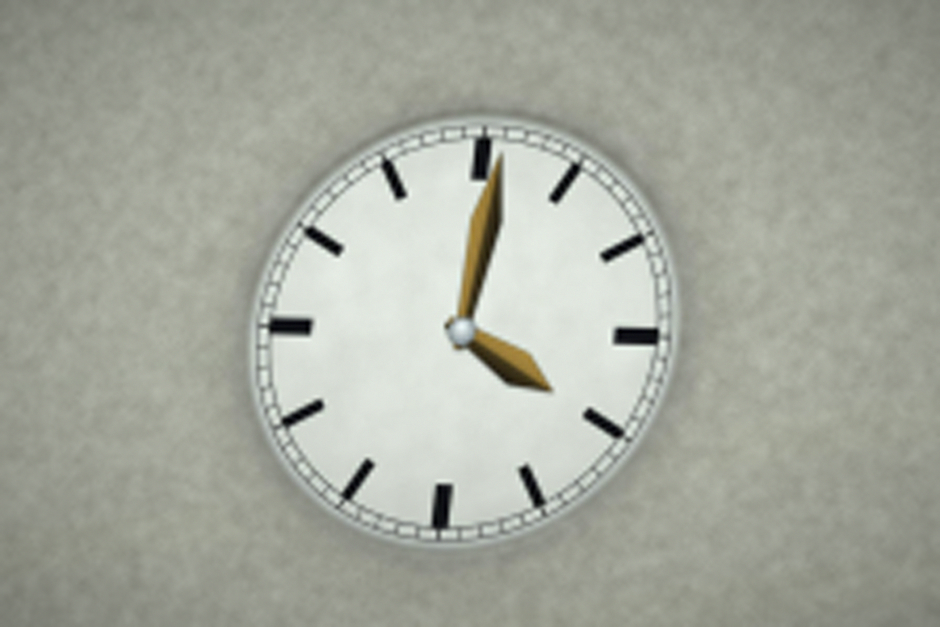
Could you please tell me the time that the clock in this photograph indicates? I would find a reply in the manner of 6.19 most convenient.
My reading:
4.01
